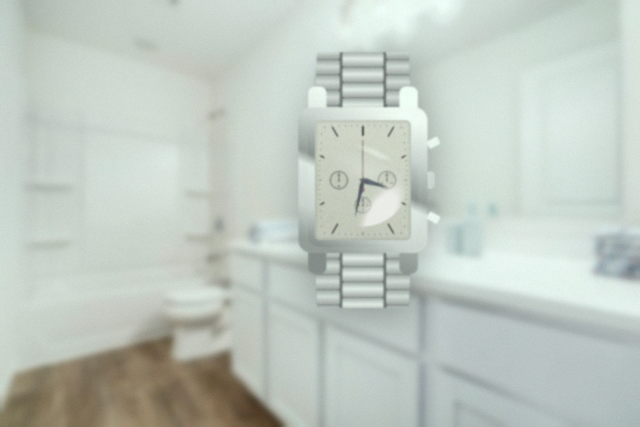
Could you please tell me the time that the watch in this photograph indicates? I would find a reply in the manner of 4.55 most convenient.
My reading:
3.32
